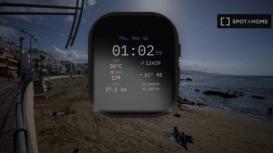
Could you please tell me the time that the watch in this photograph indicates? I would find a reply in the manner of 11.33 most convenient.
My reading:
1.02
